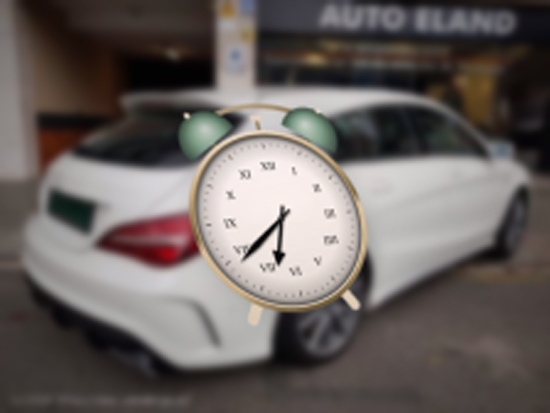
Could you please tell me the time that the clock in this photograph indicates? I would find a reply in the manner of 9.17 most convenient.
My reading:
6.39
